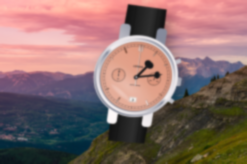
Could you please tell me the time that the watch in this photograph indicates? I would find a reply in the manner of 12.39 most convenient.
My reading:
1.13
